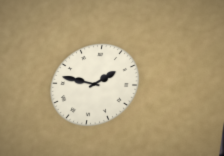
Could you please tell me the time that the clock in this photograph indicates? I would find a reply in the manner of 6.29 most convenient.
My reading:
1.47
